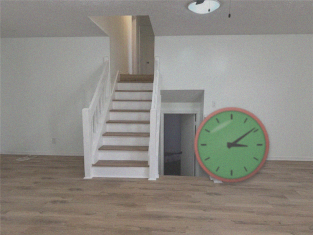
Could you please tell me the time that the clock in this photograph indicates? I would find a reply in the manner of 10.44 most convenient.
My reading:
3.09
